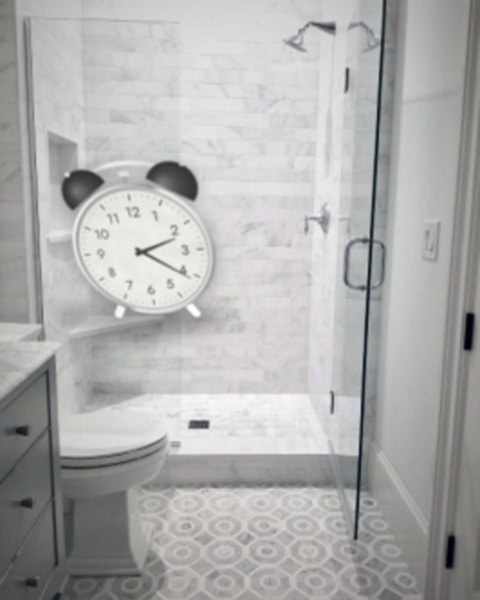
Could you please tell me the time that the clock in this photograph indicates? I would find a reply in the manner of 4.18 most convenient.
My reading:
2.21
